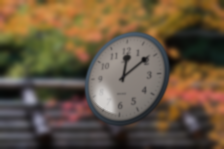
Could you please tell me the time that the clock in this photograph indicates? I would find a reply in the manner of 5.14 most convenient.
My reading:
12.09
